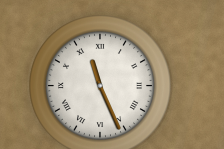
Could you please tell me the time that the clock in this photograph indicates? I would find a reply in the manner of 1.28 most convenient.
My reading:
11.26
